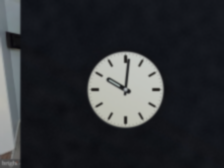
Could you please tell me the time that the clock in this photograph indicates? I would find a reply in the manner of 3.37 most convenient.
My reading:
10.01
